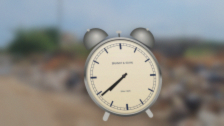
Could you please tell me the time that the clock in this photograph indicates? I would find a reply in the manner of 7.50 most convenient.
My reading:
7.39
